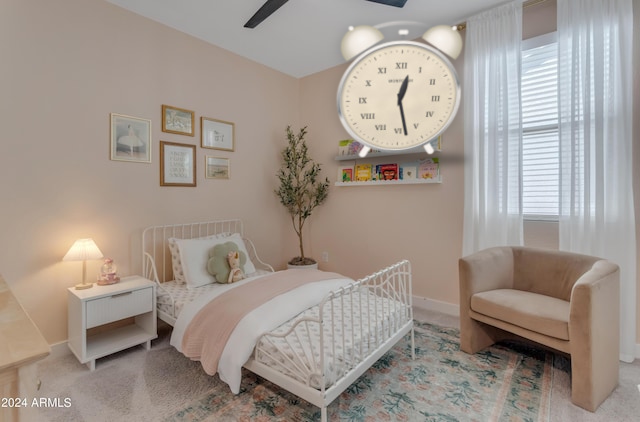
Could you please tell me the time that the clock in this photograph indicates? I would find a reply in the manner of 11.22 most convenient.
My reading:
12.28
